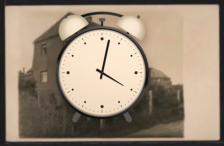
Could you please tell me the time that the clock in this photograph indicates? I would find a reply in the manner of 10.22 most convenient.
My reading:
4.02
